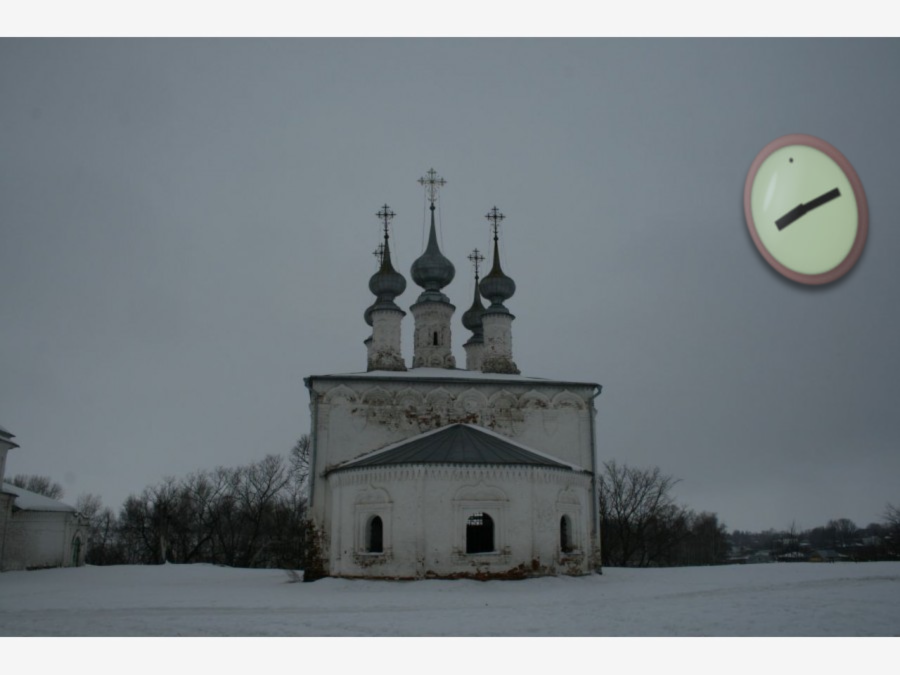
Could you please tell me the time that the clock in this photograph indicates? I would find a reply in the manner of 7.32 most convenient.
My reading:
8.12
